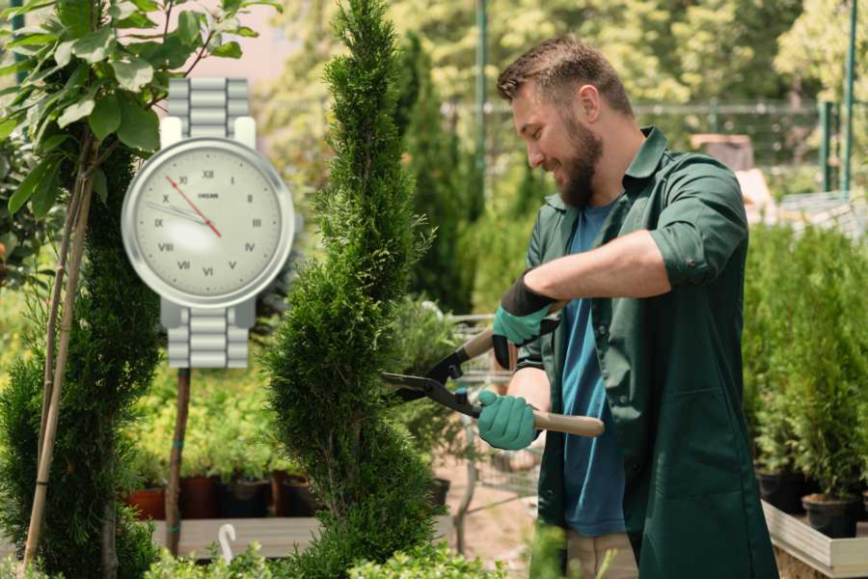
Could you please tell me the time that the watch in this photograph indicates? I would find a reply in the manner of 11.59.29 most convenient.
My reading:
9.47.53
